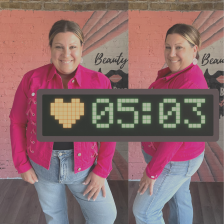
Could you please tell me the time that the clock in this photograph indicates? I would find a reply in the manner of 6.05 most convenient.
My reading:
5.03
